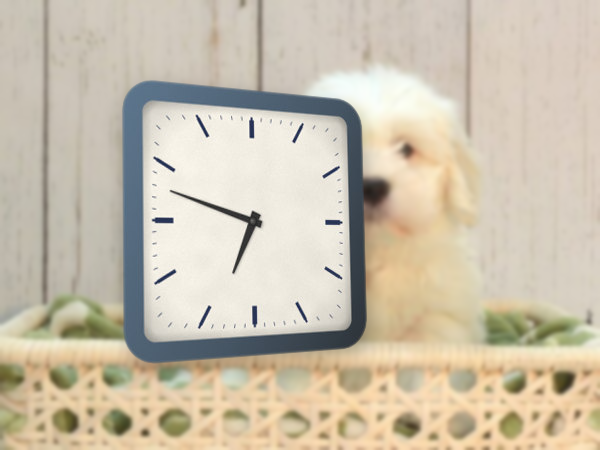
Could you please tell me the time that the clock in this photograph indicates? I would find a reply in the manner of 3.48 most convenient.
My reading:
6.48
